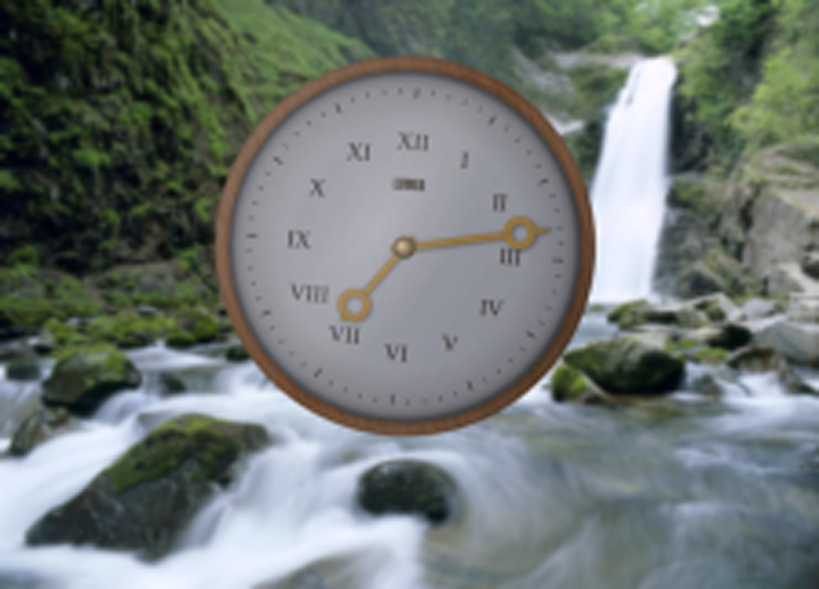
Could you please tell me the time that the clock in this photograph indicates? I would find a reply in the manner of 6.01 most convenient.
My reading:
7.13
